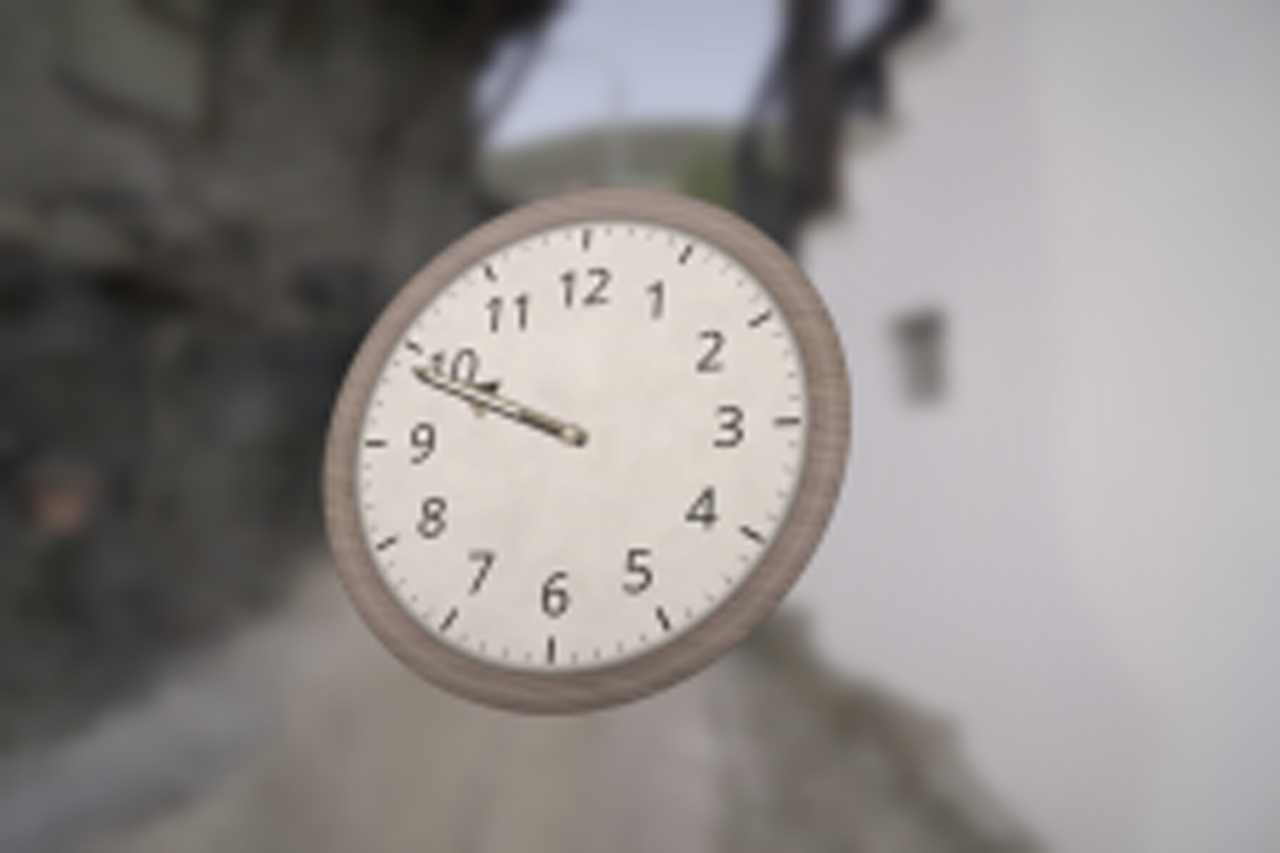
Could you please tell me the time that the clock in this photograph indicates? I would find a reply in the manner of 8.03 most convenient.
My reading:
9.49
